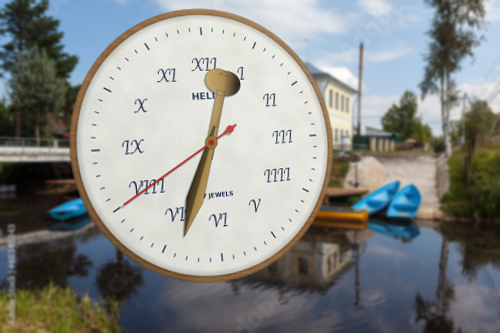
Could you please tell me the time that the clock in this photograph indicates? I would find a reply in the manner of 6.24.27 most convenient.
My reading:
12.33.40
